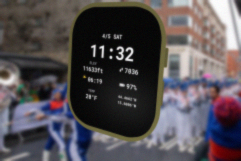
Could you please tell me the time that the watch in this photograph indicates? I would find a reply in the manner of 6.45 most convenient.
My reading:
11.32
